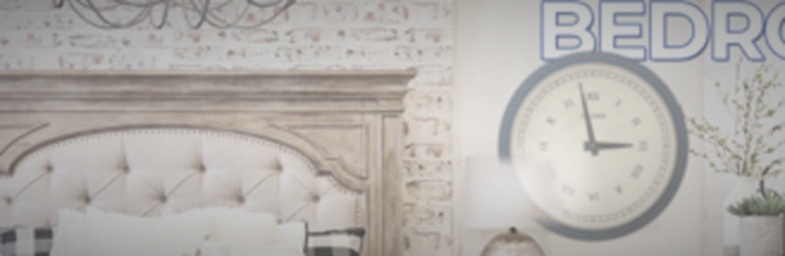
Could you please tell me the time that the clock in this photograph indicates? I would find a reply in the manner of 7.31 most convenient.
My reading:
2.58
